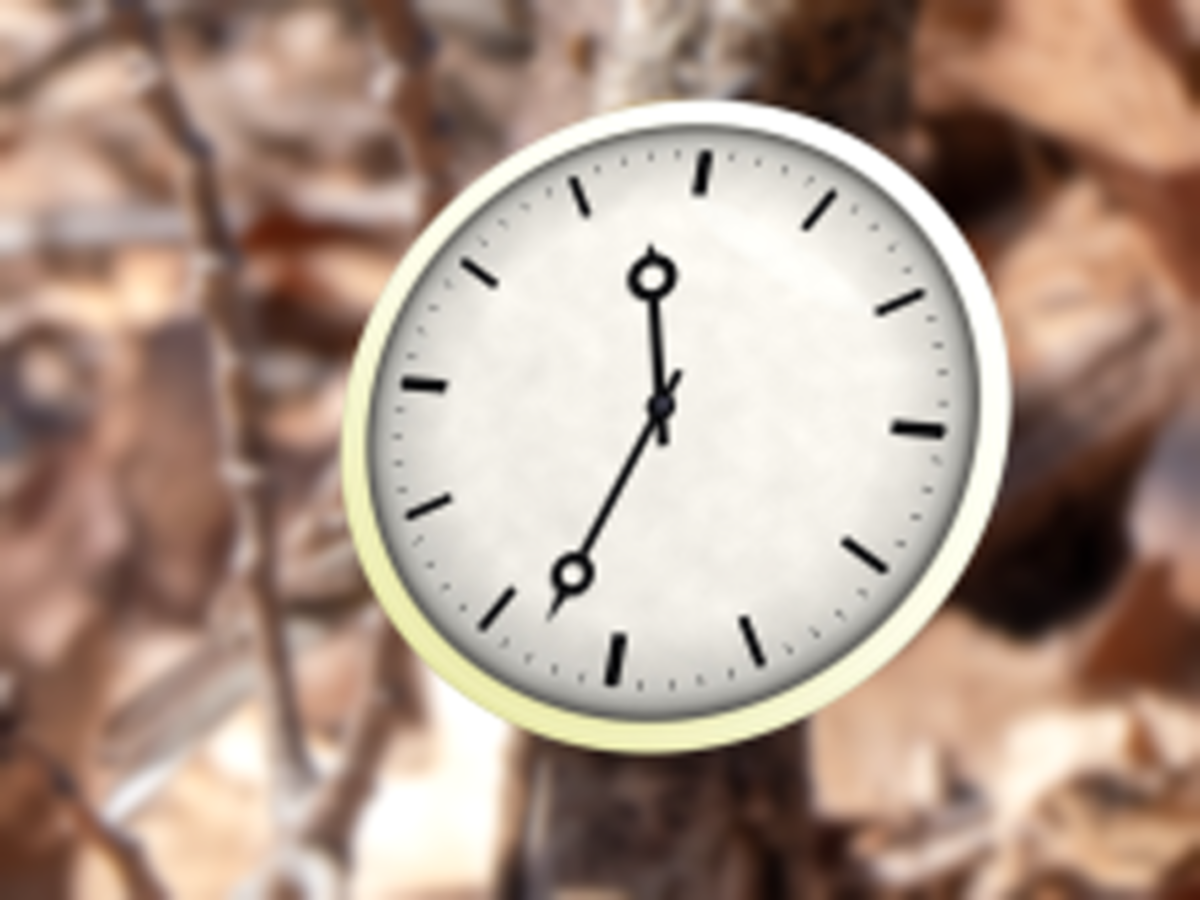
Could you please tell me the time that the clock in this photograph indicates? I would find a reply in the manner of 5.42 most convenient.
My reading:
11.33
